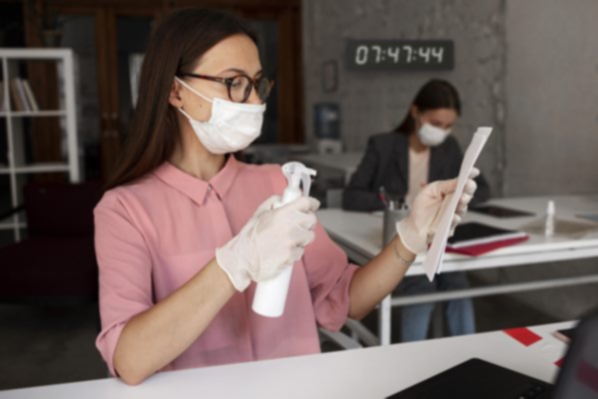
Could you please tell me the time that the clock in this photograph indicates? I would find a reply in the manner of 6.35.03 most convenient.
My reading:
7.47.44
